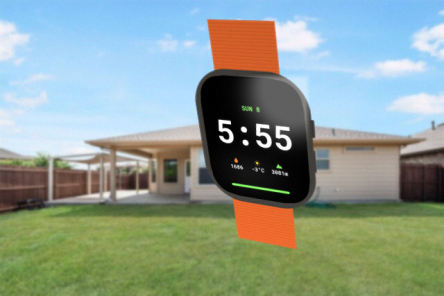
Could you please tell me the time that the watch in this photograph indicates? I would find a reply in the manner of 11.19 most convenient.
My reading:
5.55
